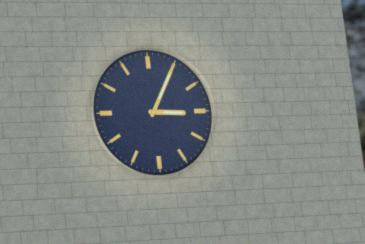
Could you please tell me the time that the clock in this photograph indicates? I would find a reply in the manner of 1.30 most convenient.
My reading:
3.05
